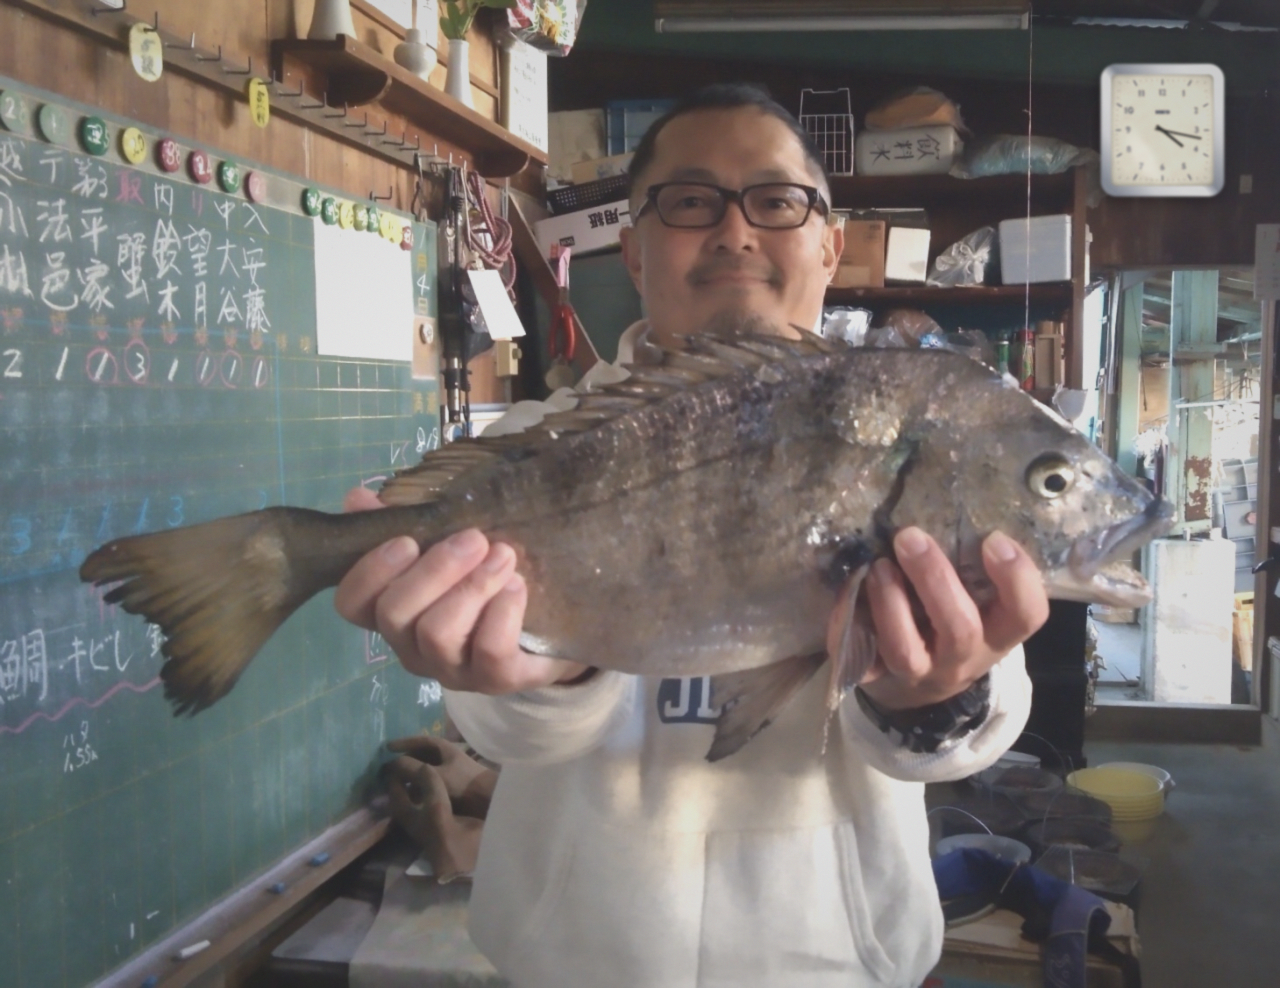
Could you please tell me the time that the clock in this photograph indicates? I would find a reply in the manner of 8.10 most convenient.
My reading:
4.17
